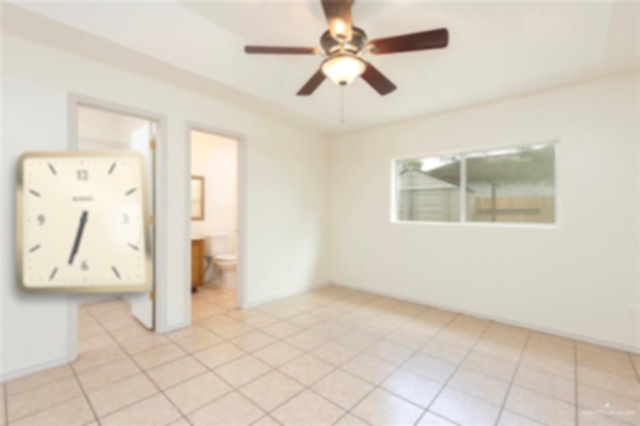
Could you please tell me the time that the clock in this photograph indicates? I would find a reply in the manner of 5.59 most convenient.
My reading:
6.33
